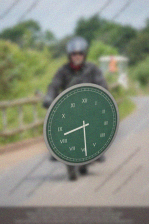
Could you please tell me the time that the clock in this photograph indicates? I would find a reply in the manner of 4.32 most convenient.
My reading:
8.29
